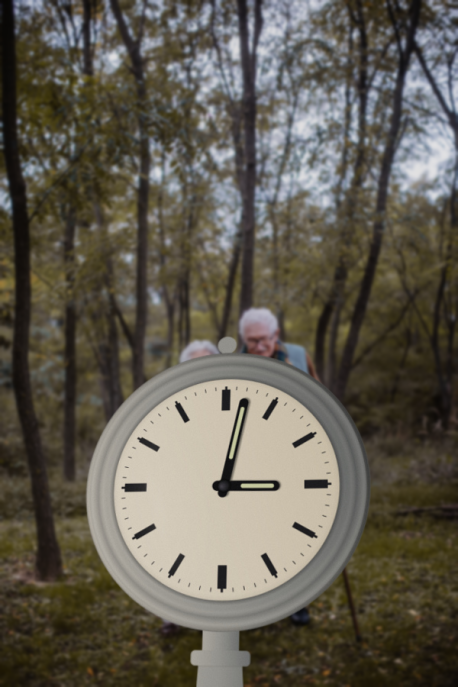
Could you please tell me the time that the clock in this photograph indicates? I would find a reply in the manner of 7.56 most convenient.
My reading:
3.02
